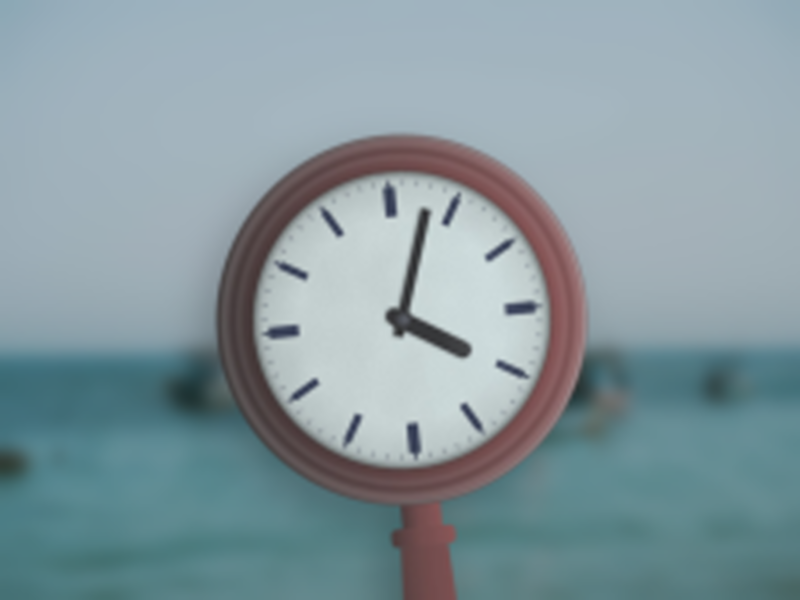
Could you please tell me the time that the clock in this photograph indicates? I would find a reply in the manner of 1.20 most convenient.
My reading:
4.03
